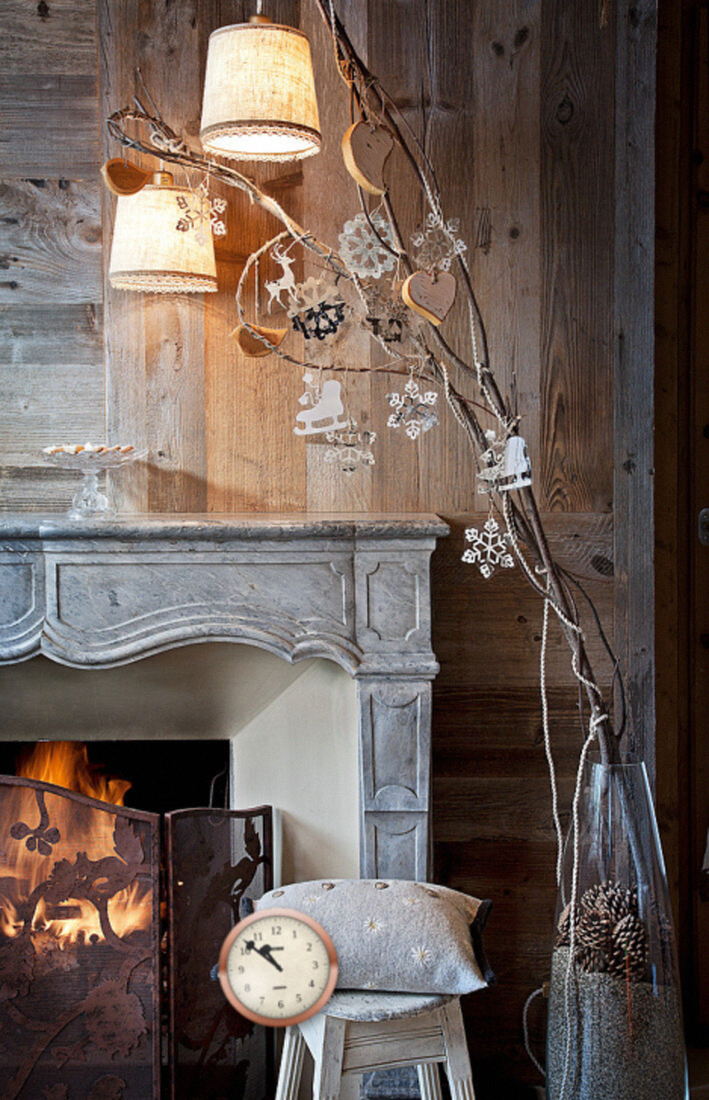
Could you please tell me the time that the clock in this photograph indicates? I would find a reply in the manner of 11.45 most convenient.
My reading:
10.52
